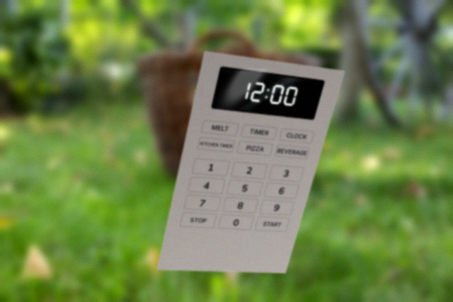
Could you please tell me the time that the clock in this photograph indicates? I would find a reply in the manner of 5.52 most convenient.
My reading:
12.00
